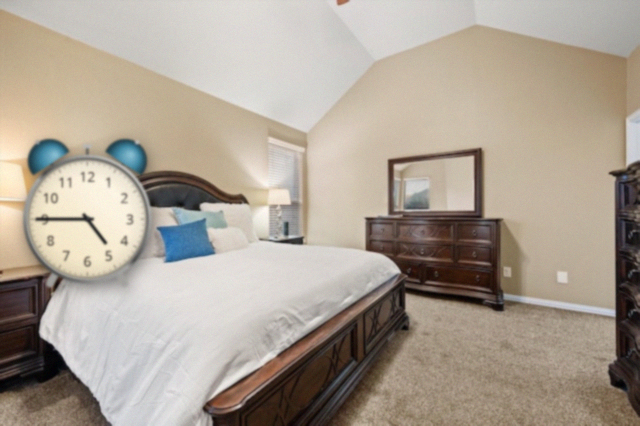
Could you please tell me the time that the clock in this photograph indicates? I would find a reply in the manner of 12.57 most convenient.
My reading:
4.45
